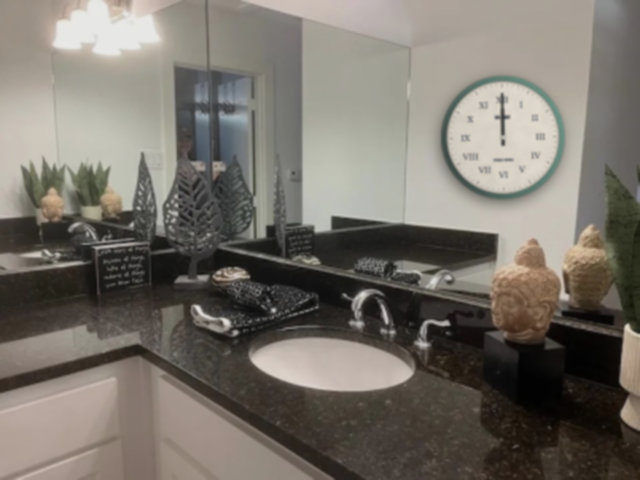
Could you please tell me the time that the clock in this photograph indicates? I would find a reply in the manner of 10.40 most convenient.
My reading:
12.00
